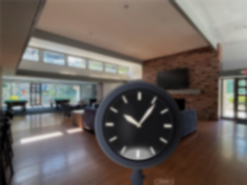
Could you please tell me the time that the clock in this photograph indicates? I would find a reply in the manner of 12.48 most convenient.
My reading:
10.06
